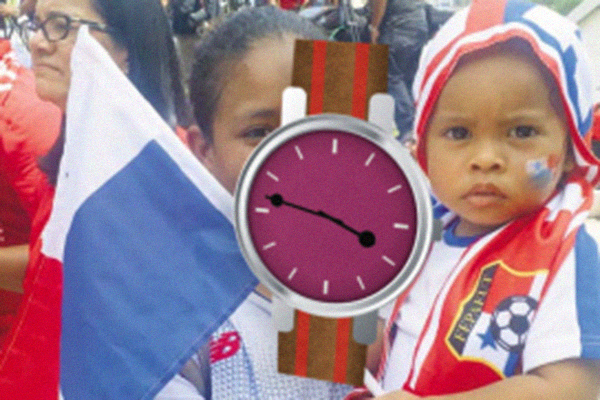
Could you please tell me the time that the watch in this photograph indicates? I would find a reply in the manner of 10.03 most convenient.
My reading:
3.47
